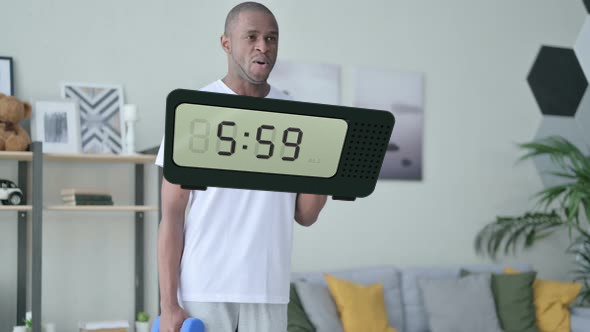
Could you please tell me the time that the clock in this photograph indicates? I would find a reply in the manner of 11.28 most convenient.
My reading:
5.59
